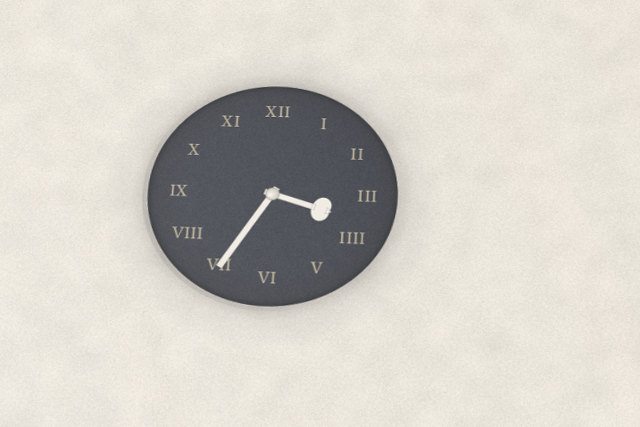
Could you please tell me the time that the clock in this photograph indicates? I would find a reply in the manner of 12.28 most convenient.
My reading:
3.35
